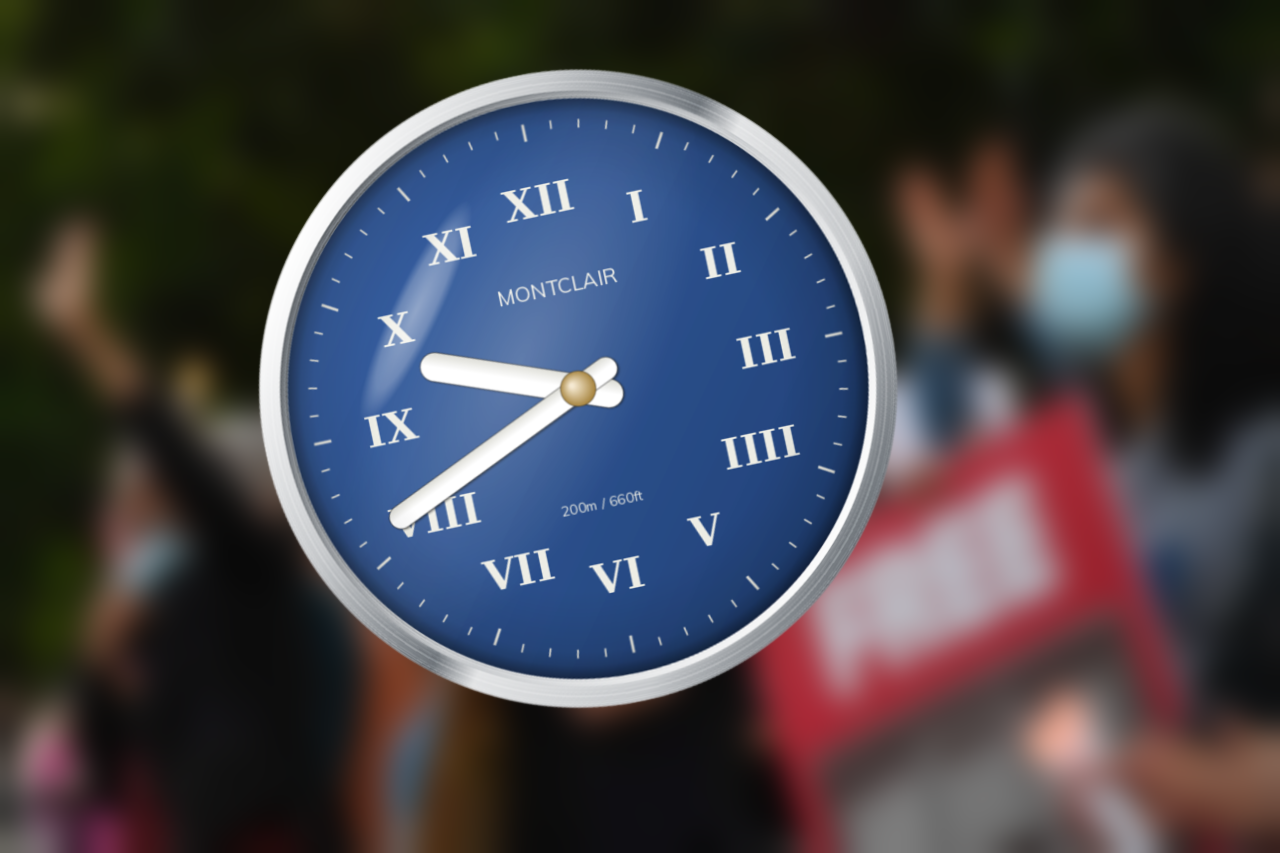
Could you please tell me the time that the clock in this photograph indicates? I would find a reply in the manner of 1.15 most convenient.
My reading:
9.41
